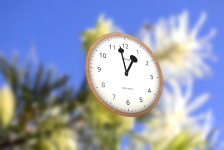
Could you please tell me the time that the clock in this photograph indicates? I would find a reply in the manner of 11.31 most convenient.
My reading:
12.58
